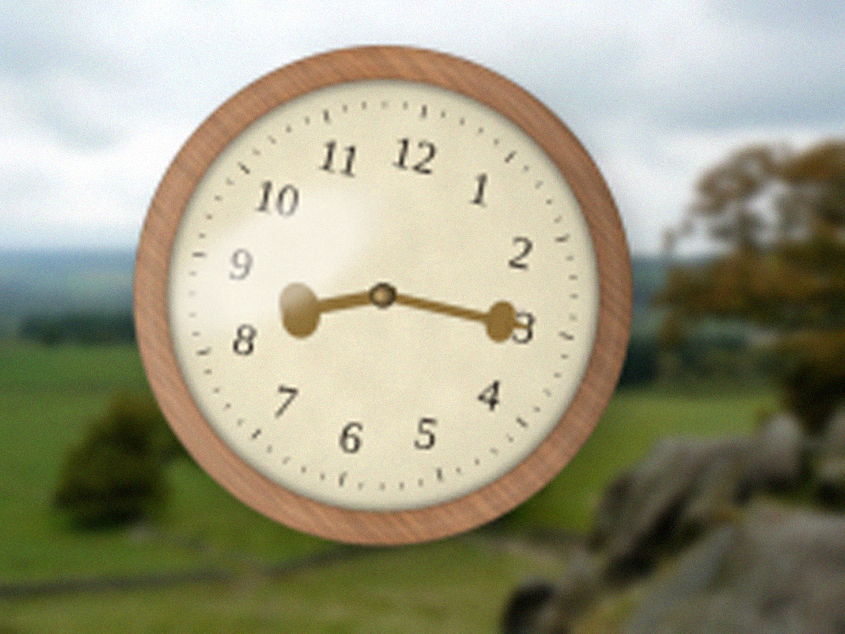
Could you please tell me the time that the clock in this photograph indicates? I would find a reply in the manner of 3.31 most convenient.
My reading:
8.15
